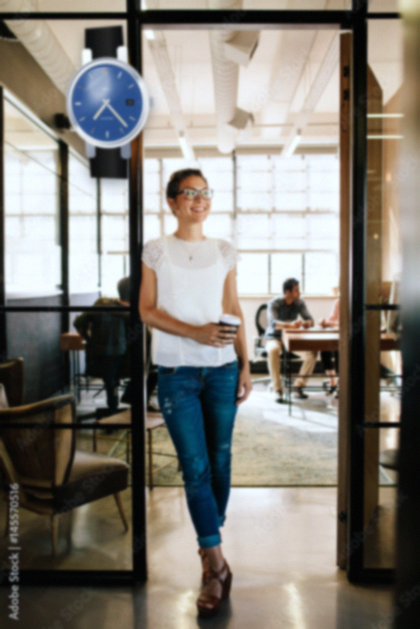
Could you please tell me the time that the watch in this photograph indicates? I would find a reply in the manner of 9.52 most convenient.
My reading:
7.23
